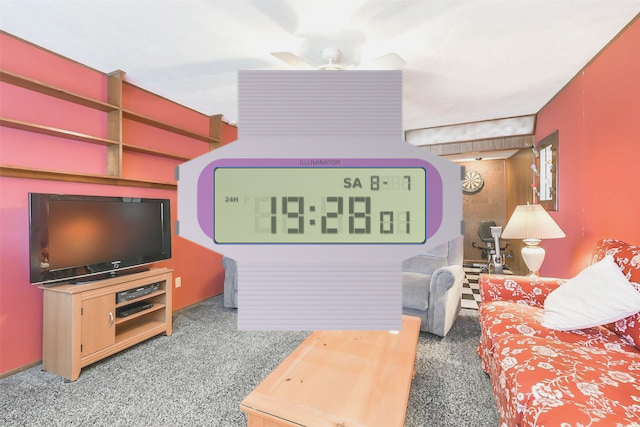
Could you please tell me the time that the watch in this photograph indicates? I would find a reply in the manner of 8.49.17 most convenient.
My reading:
19.28.01
